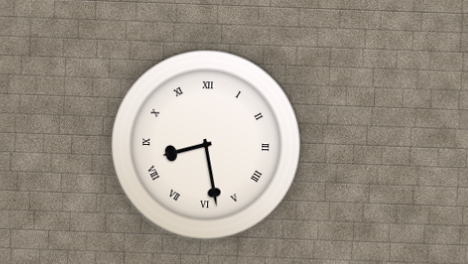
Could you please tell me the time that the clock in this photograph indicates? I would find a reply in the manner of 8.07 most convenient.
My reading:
8.28
